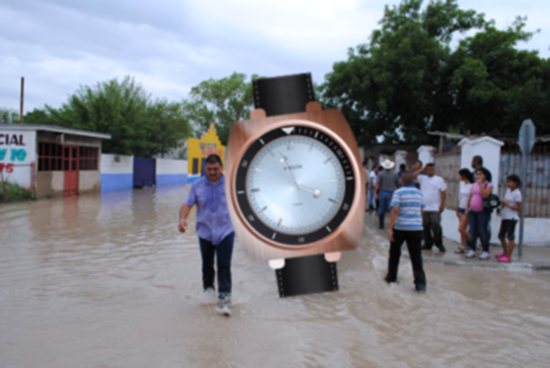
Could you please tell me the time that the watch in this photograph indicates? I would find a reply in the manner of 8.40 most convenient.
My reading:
3.57
